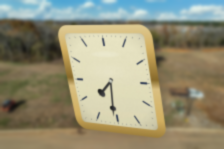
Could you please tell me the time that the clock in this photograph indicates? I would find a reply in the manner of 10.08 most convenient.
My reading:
7.31
